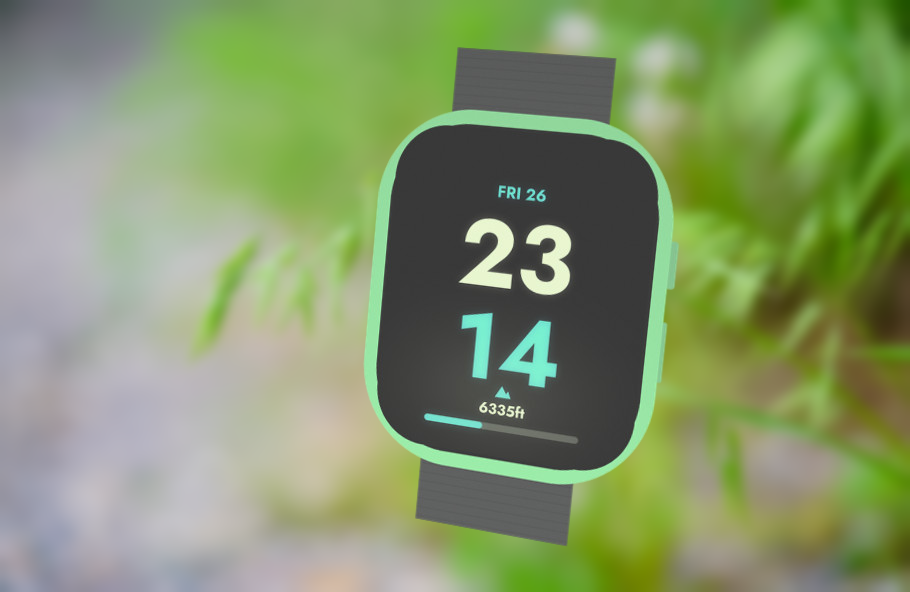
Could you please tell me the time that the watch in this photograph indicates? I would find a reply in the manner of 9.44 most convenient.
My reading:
23.14
